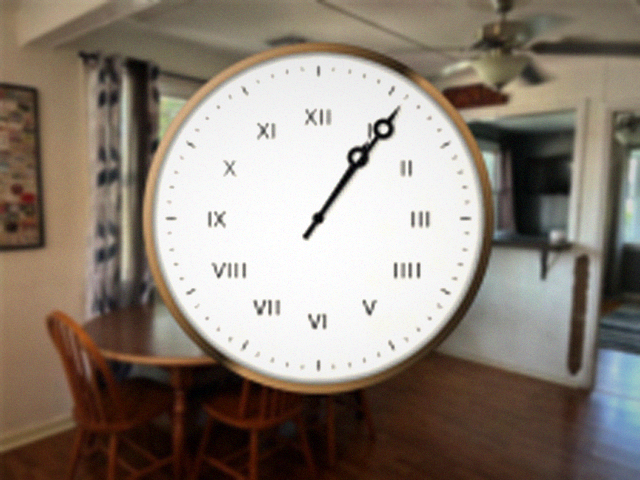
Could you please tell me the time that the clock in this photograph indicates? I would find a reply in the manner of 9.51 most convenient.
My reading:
1.06
